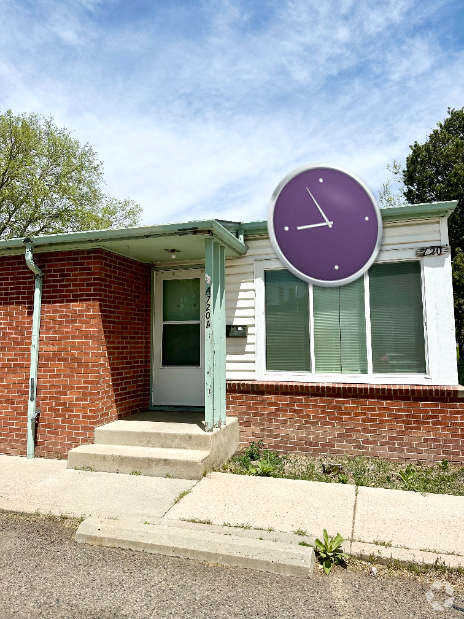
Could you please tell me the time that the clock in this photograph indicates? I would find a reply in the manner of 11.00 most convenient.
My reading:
8.56
